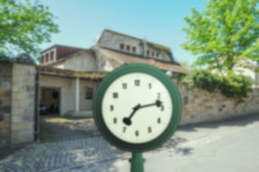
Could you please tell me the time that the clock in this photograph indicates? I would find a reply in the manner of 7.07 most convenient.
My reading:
7.13
